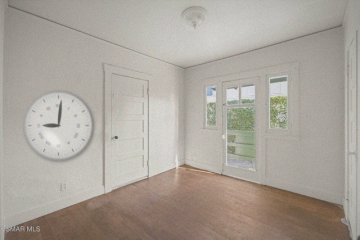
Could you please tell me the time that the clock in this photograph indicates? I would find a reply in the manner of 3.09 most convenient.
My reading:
9.01
